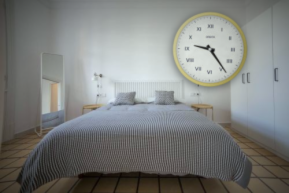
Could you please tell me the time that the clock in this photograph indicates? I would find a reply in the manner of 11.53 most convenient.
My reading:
9.24
